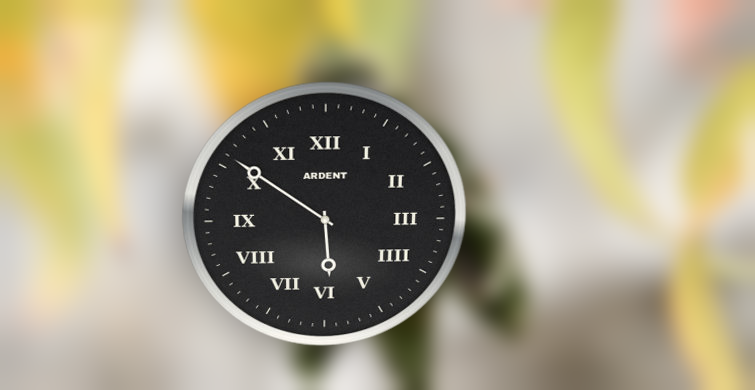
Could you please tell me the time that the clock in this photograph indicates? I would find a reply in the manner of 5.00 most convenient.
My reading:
5.51
